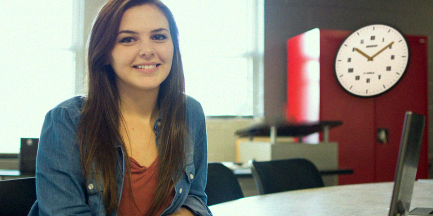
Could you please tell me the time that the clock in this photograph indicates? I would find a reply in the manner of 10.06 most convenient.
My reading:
10.09
